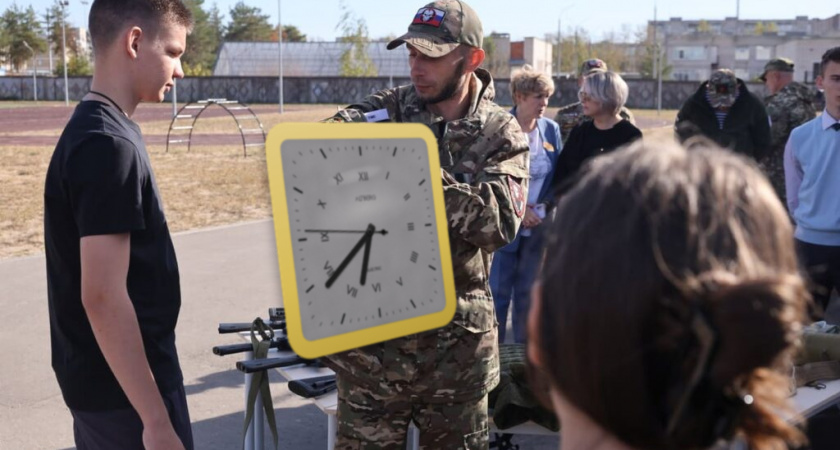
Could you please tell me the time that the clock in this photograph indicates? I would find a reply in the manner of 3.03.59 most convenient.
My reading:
6.38.46
